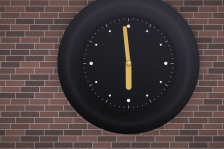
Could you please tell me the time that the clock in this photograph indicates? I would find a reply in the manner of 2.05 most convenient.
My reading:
5.59
